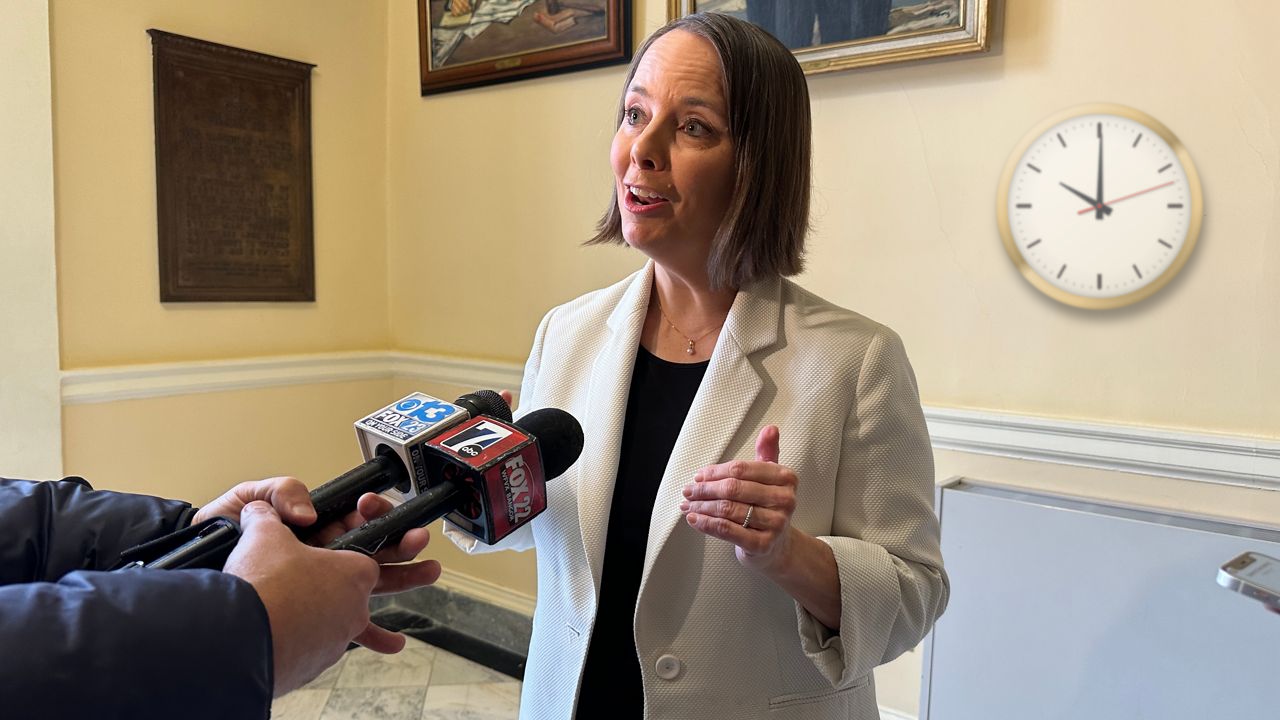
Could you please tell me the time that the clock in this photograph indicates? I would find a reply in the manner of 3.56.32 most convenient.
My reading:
10.00.12
